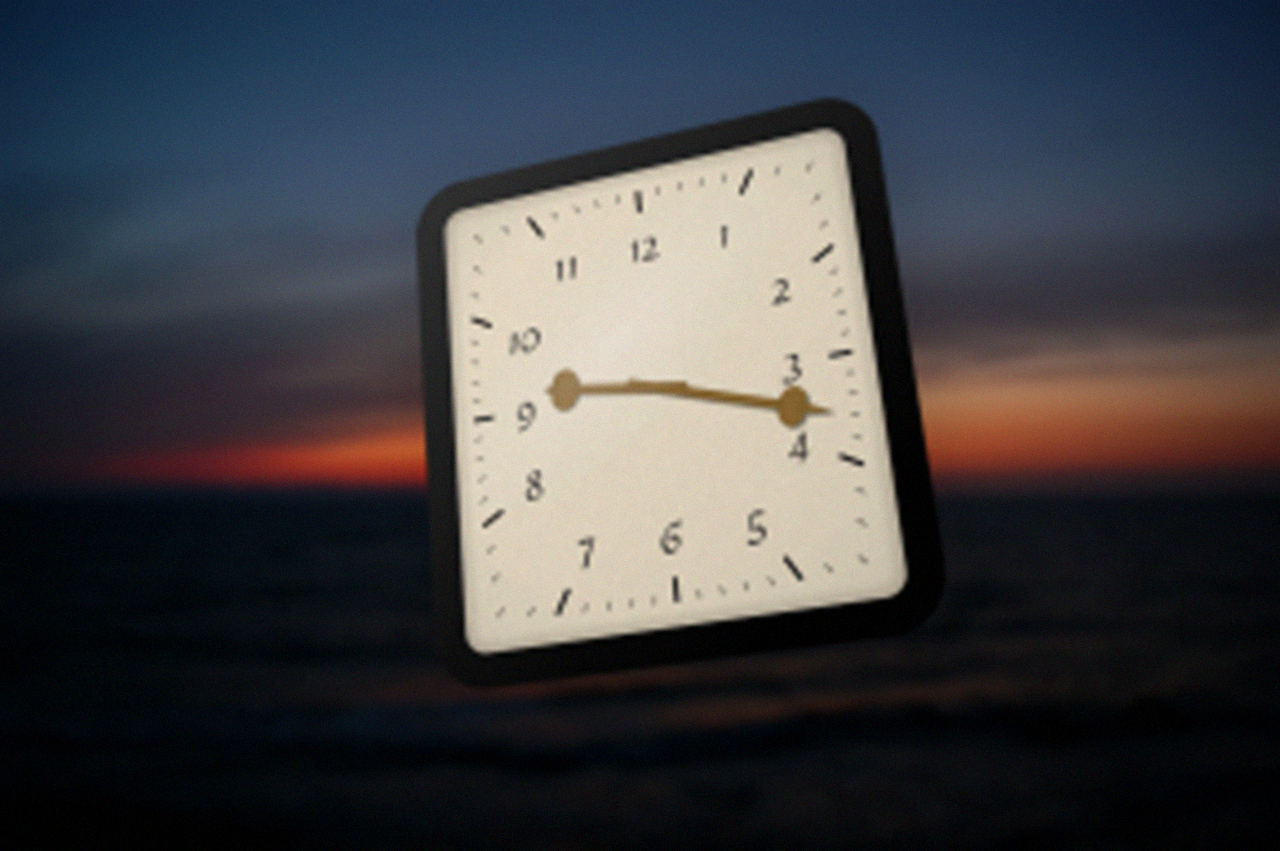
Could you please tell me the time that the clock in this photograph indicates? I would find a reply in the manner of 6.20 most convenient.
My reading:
9.18
